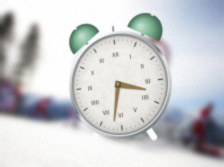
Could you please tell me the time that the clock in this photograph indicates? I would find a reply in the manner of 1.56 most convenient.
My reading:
3.32
